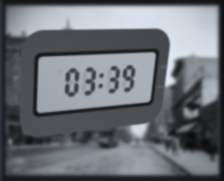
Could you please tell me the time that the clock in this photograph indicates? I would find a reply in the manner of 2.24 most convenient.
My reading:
3.39
